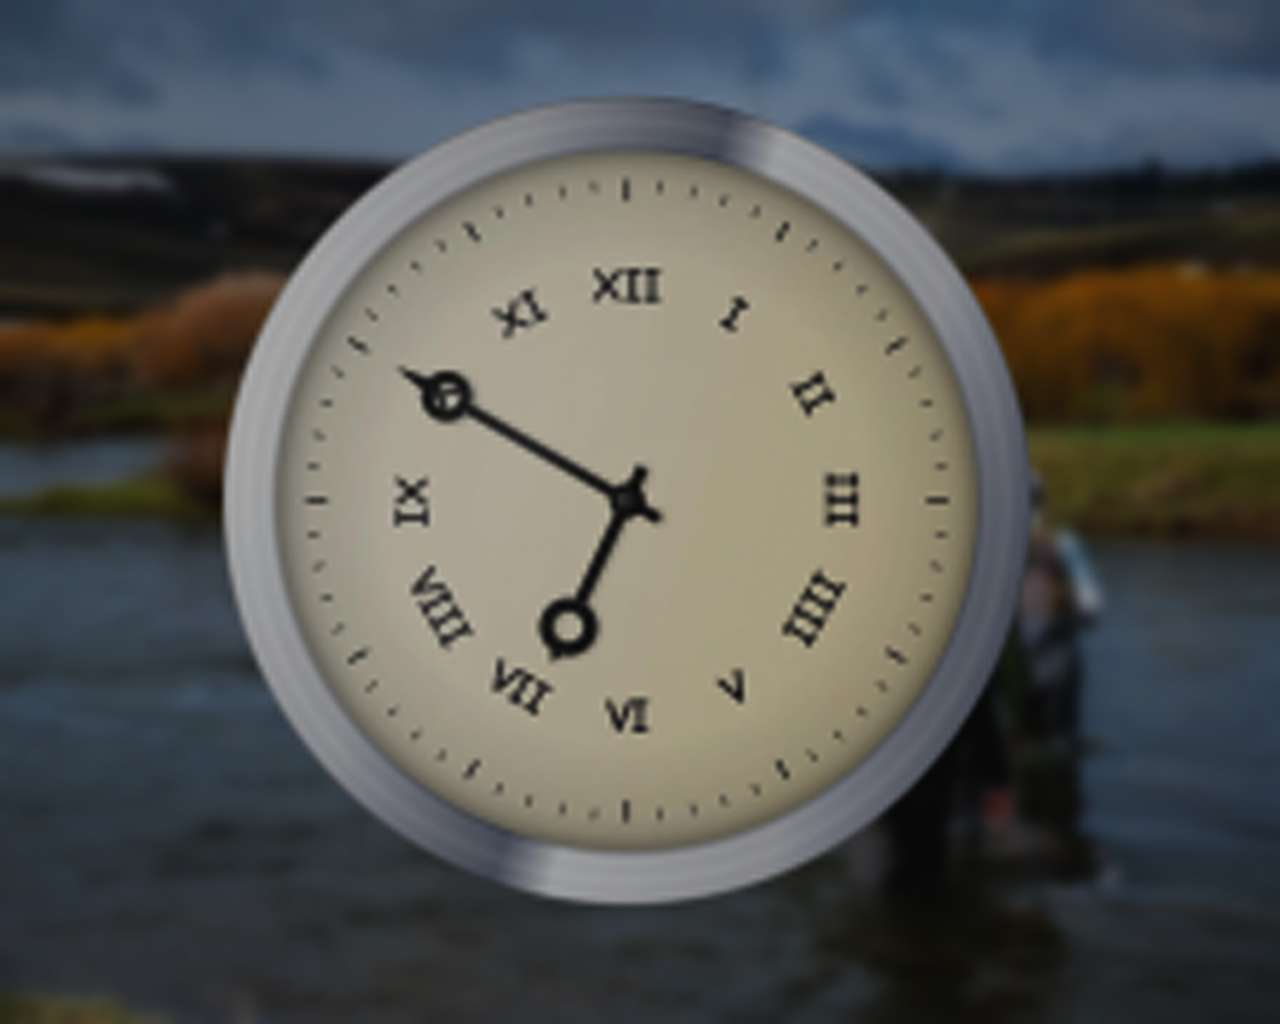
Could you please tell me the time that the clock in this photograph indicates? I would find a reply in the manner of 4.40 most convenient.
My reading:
6.50
